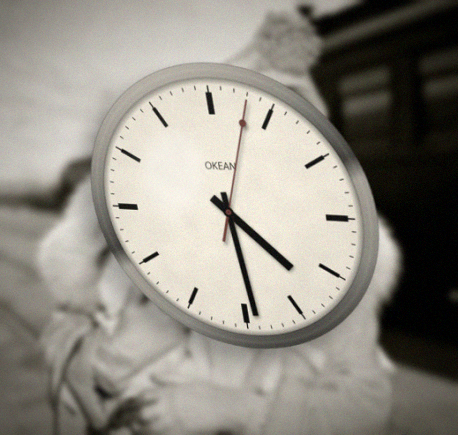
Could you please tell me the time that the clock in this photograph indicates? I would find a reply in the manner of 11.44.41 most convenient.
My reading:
4.29.03
